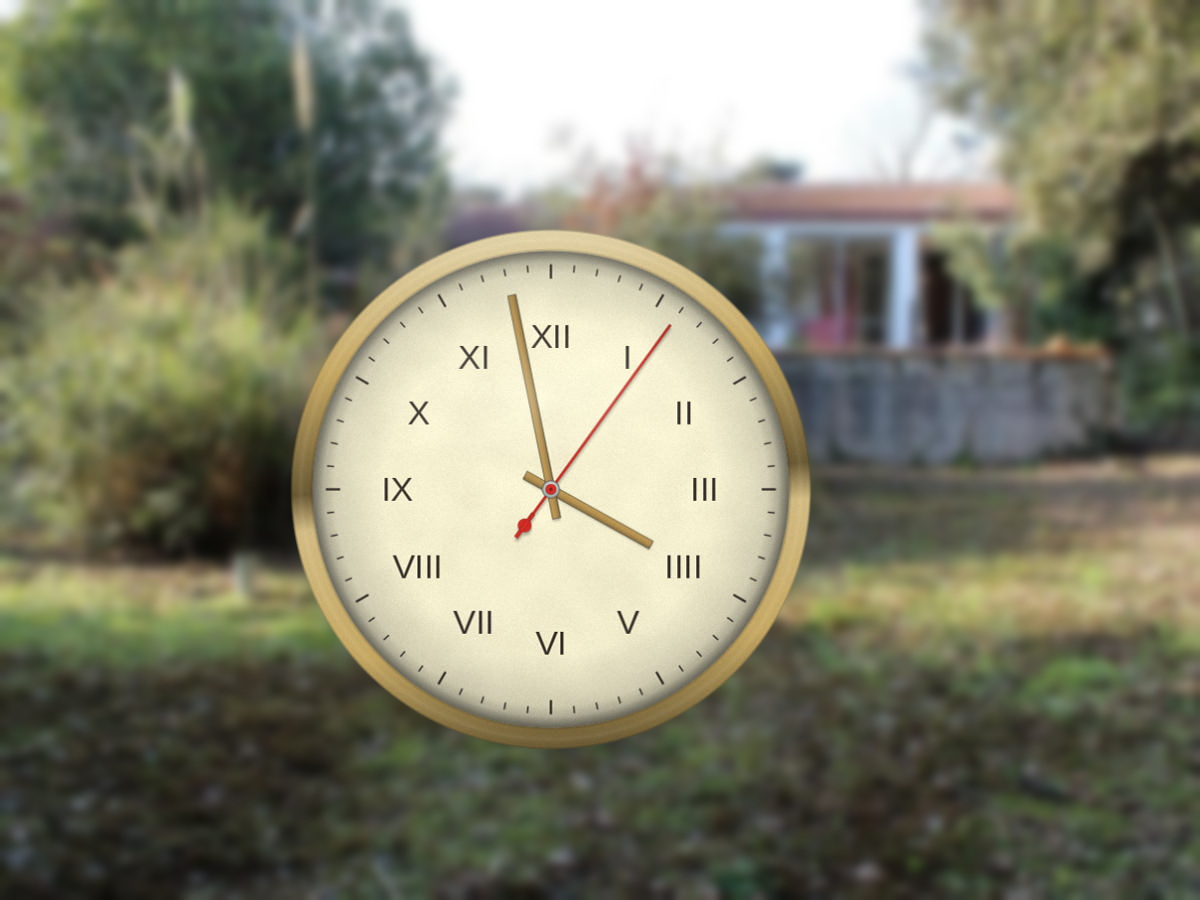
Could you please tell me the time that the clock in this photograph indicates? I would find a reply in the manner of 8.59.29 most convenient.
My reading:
3.58.06
